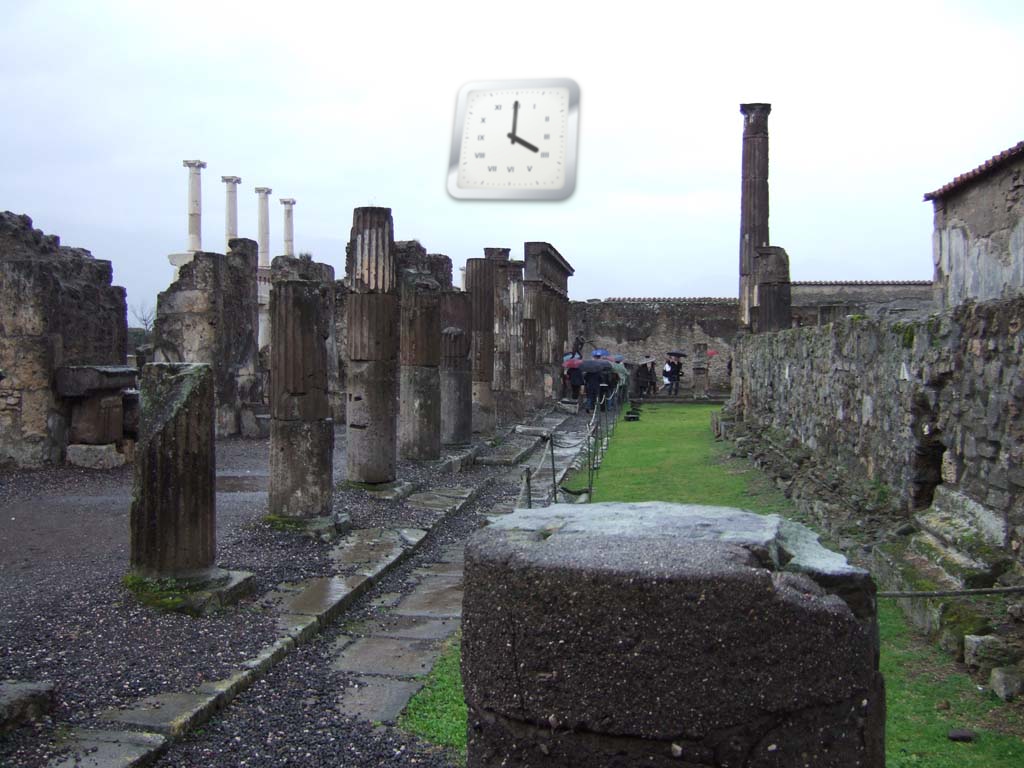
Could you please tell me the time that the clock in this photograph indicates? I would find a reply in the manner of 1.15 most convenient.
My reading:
4.00
